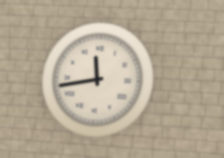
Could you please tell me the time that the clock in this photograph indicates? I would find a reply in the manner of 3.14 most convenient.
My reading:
11.43
